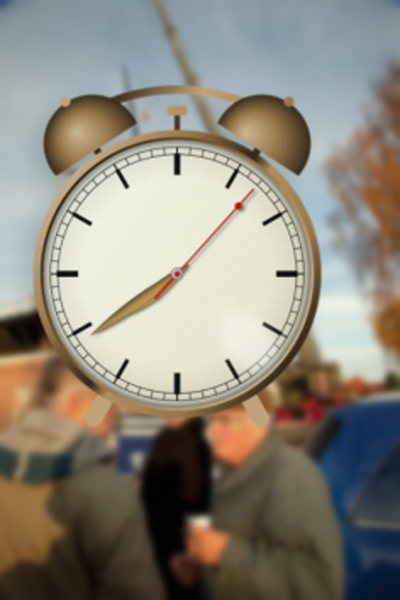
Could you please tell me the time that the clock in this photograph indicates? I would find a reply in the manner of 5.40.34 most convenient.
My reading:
7.39.07
